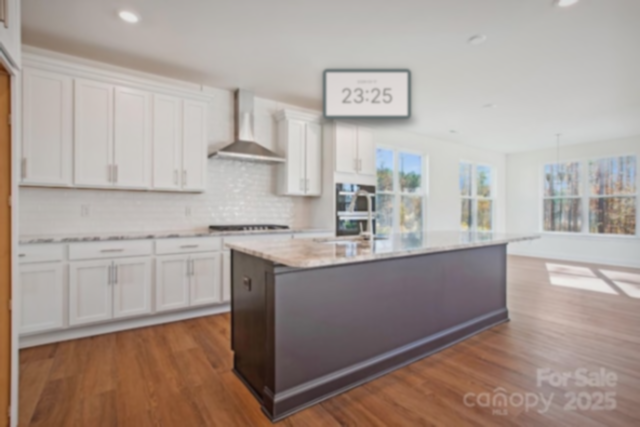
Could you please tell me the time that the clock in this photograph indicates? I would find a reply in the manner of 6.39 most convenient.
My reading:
23.25
